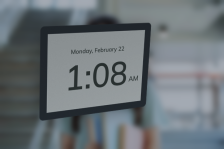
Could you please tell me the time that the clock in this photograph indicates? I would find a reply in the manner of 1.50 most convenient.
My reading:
1.08
